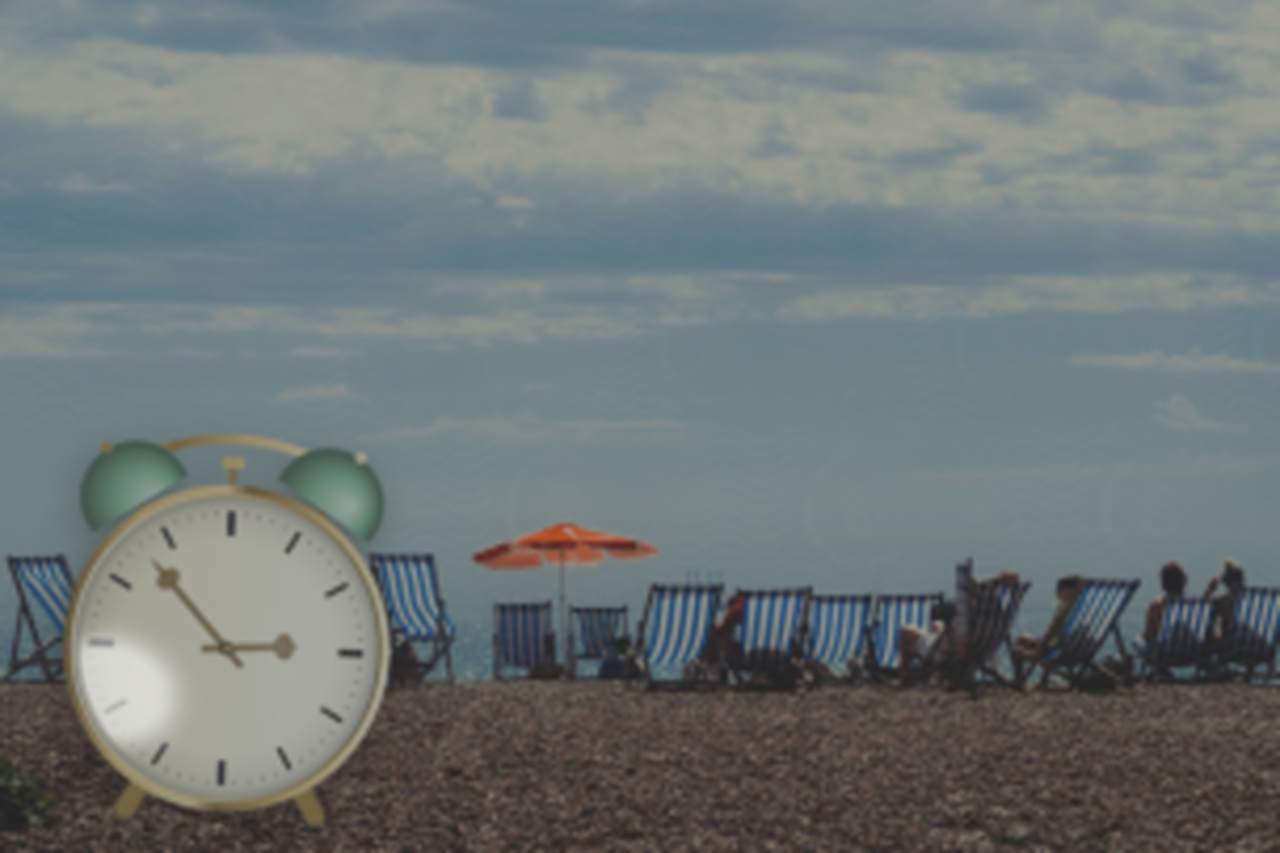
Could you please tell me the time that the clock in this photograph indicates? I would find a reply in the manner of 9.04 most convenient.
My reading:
2.53
